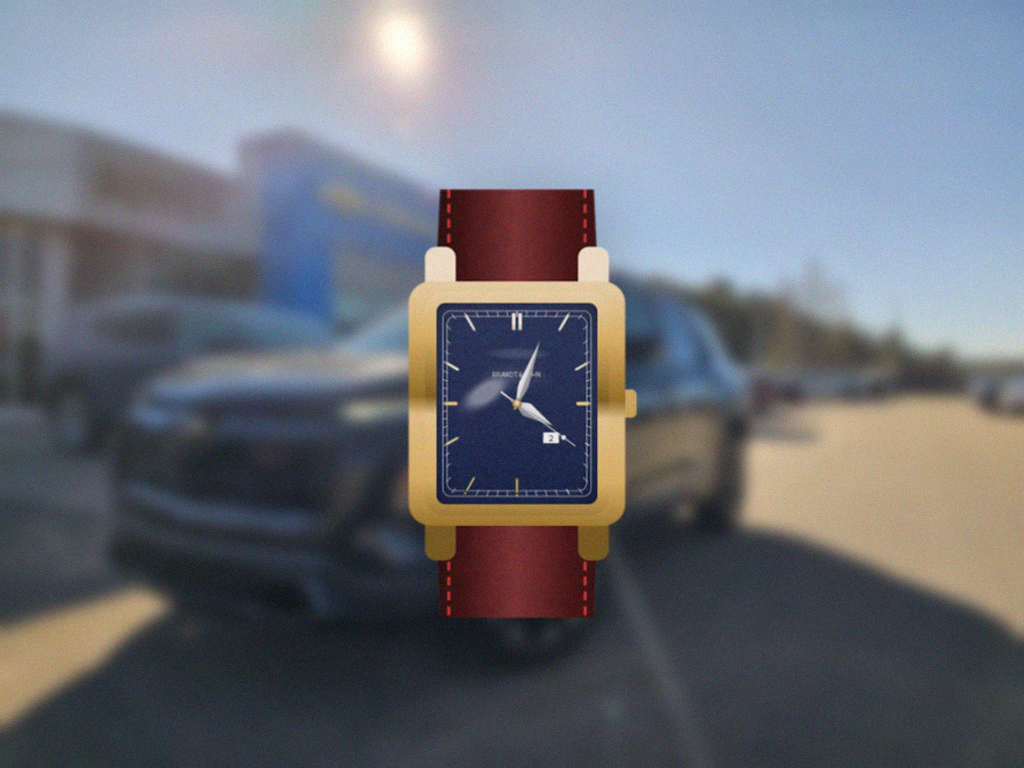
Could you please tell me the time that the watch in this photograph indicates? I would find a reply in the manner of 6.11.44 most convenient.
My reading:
4.03.21
